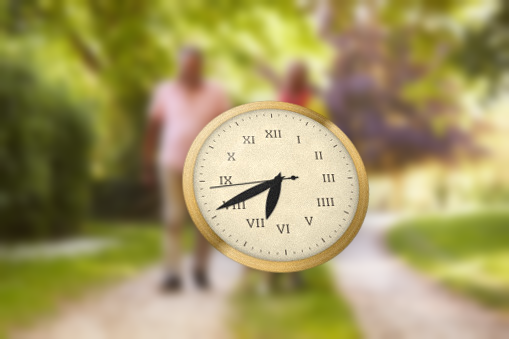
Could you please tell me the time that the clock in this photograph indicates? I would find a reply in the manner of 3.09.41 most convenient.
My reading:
6.40.44
